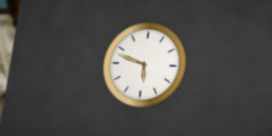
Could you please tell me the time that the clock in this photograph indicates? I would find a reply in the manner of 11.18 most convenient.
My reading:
5.48
